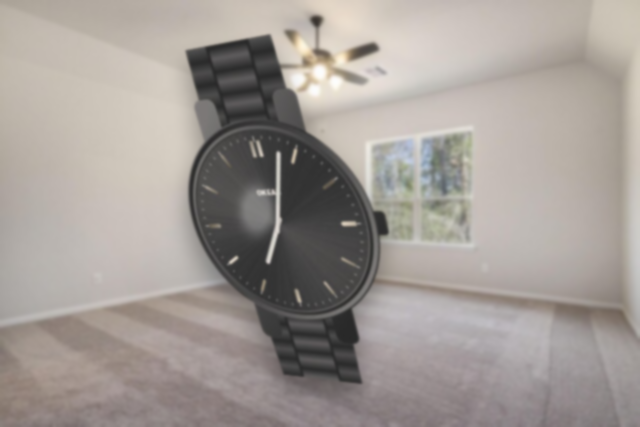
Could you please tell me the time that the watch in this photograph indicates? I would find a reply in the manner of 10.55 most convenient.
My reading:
7.03
